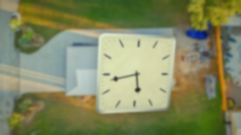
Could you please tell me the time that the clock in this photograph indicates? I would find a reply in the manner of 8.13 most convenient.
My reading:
5.43
